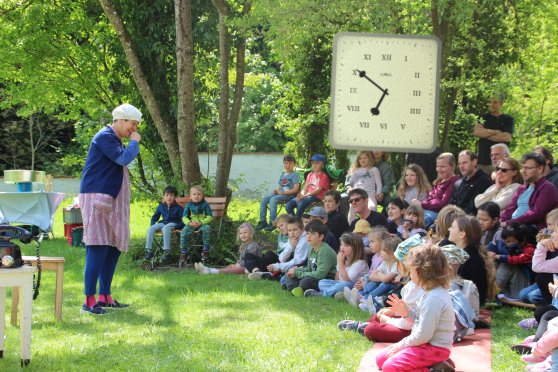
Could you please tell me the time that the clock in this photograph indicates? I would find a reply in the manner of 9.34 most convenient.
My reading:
6.51
